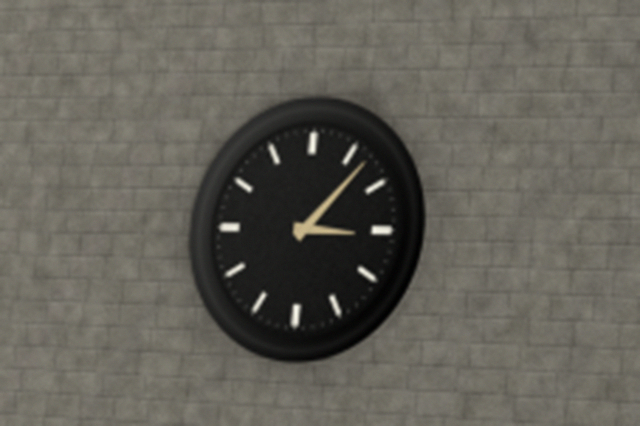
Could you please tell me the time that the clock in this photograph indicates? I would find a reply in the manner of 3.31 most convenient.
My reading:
3.07
